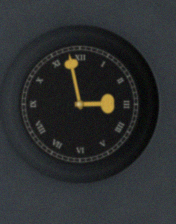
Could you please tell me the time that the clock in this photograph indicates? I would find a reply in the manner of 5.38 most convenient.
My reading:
2.58
